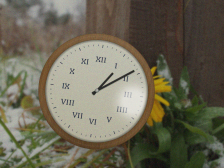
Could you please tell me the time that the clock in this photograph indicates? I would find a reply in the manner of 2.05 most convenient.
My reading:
1.09
